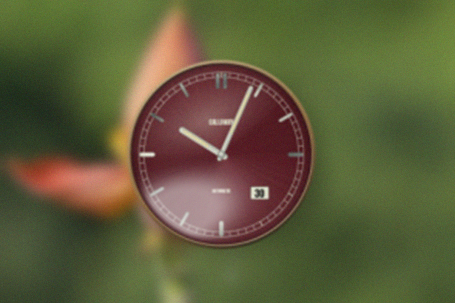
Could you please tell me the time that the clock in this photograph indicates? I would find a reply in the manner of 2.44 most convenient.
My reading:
10.04
